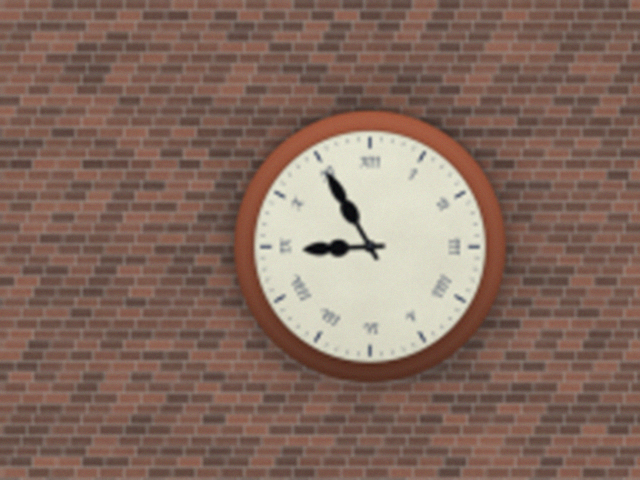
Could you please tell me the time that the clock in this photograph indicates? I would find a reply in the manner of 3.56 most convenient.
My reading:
8.55
